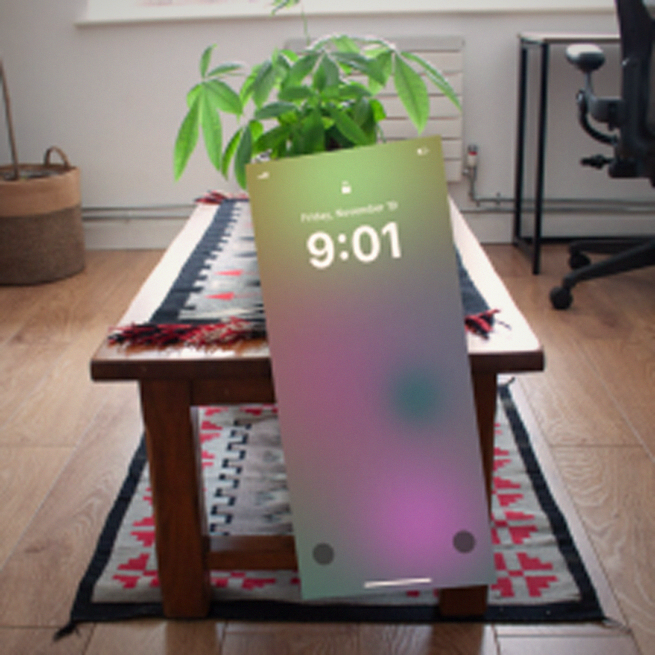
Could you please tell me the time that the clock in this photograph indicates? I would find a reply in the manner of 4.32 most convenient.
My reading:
9.01
